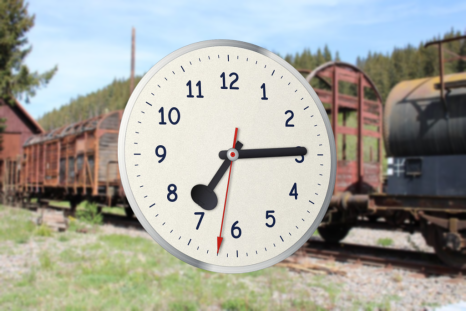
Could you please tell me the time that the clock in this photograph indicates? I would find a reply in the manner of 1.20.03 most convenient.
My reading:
7.14.32
